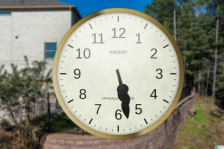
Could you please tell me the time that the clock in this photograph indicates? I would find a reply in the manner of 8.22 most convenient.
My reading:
5.28
